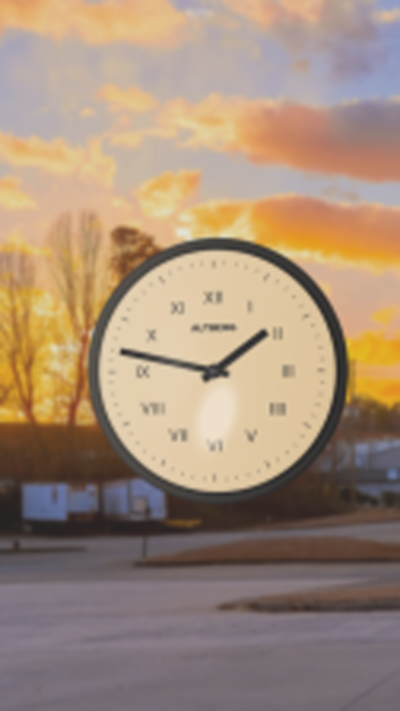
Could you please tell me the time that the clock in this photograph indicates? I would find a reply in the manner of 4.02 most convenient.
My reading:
1.47
